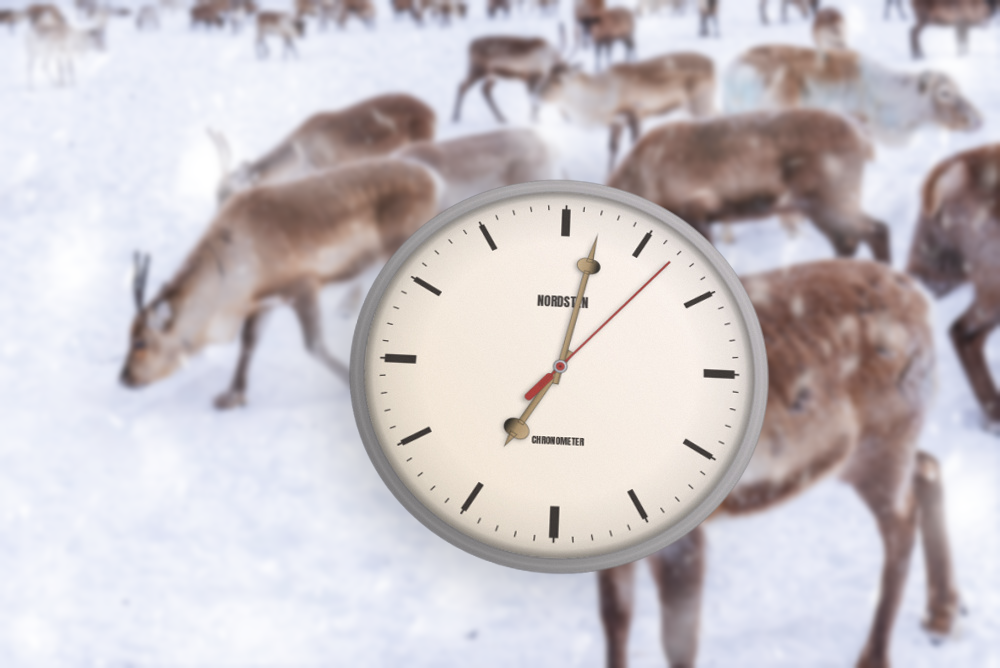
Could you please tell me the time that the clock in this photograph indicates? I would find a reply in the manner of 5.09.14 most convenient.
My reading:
7.02.07
